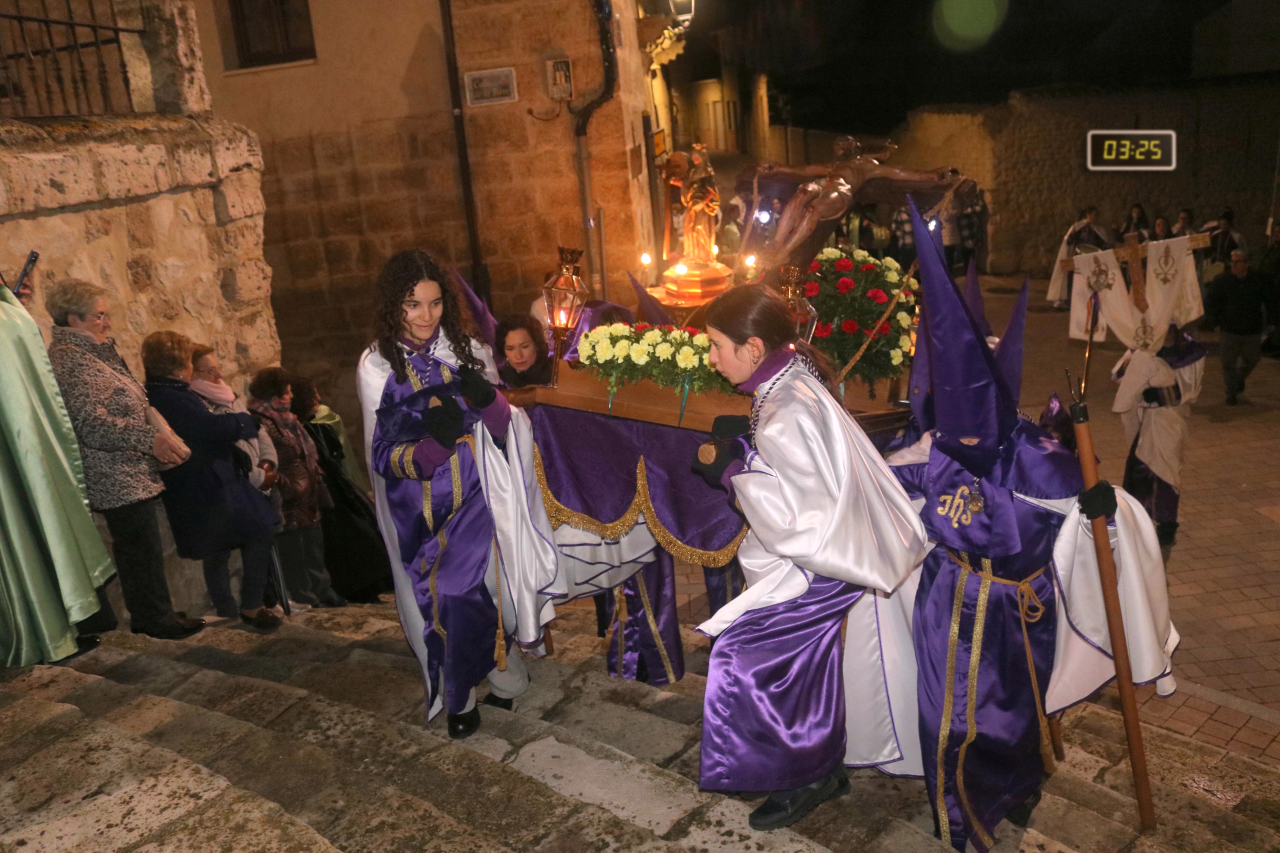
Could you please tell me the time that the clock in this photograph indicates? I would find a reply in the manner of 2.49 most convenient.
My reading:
3.25
